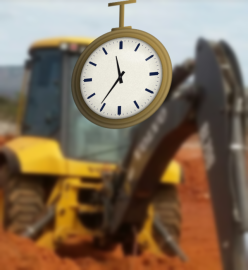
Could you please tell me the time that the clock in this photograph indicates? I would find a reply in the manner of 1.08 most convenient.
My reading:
11.36
